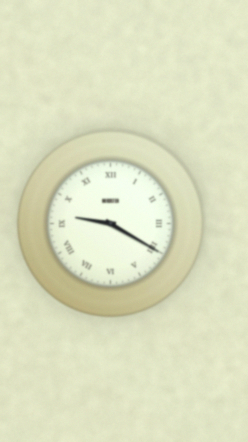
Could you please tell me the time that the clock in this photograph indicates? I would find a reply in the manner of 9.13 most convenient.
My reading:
9.20
